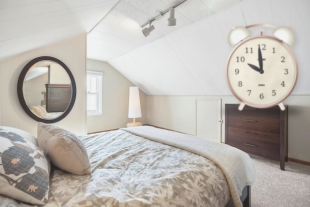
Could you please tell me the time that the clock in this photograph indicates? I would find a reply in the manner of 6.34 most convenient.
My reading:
9.59
